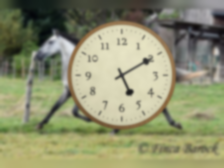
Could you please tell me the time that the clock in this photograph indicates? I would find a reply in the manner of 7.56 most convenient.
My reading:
5.10
